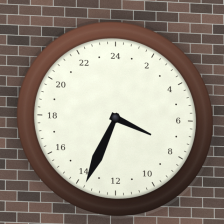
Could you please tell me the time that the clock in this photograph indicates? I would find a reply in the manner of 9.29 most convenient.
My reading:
7.34
